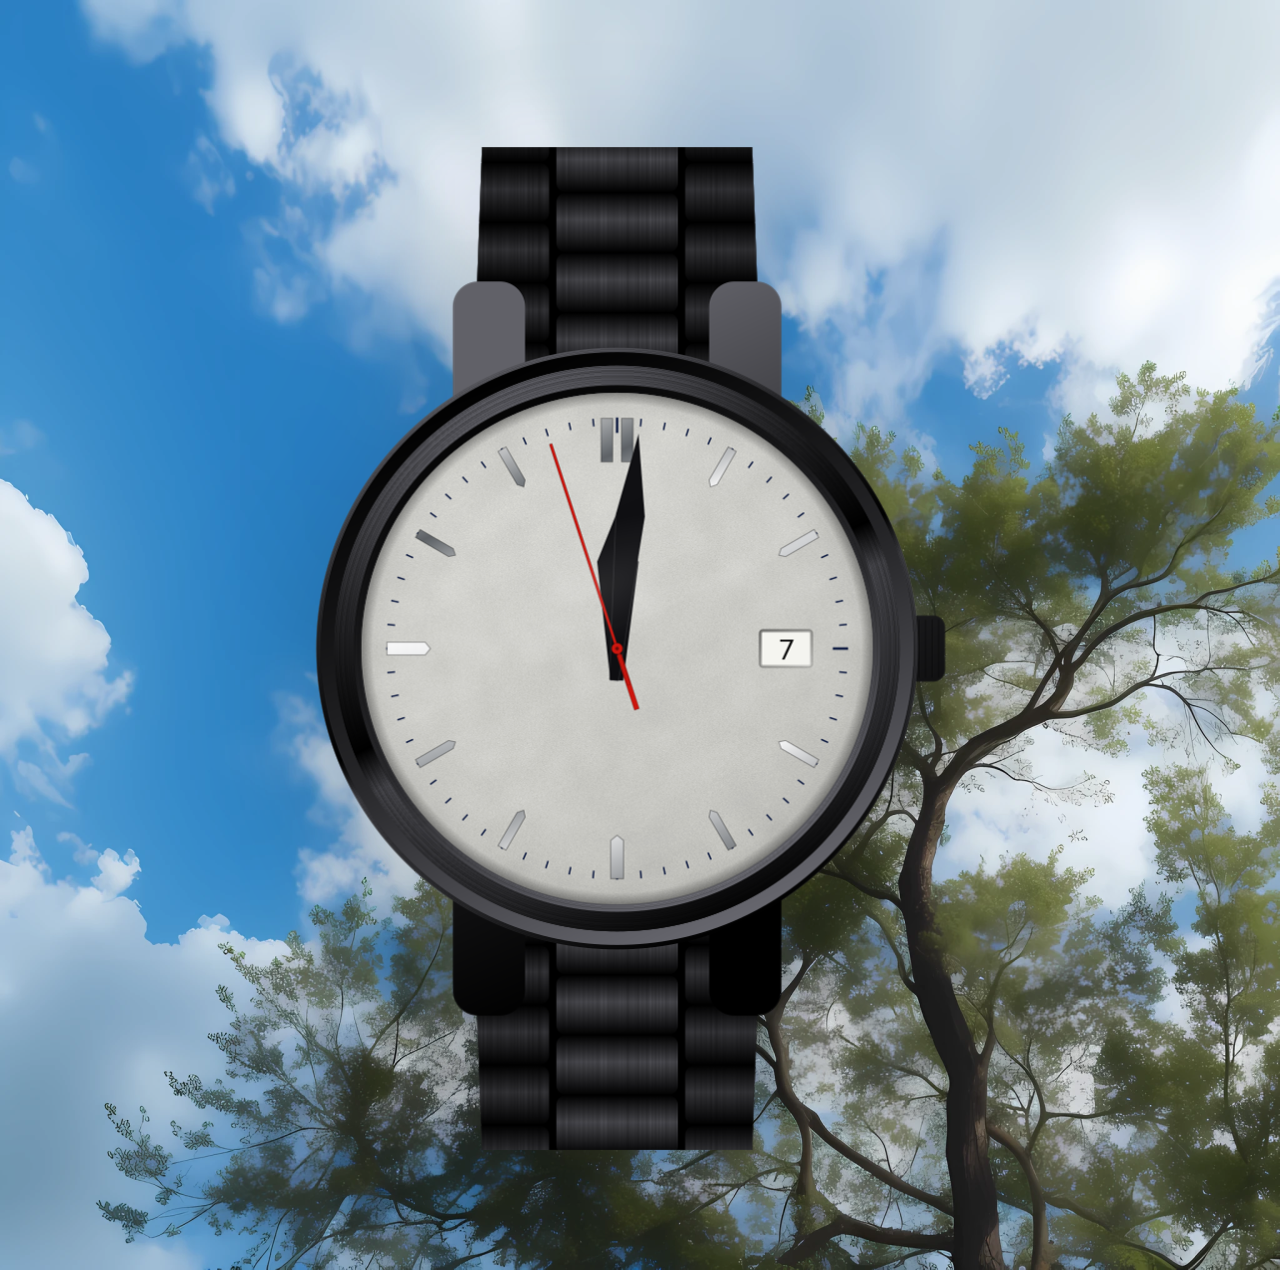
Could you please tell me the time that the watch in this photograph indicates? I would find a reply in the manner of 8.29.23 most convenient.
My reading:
12.00.57
